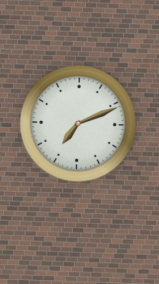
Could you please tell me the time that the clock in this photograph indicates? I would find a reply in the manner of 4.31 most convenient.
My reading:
7.11
